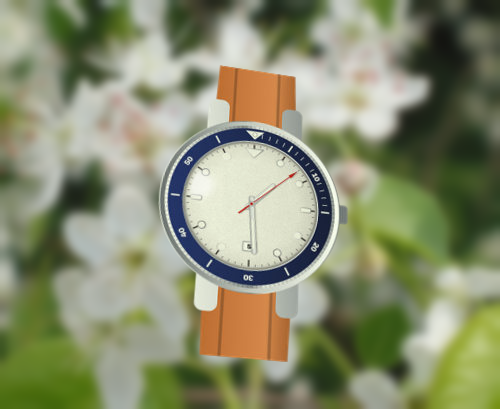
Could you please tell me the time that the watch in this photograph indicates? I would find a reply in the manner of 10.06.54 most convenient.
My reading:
1.29.08
